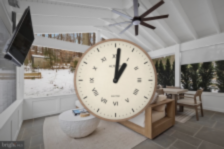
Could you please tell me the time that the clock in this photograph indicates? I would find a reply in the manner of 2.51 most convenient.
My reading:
1.01
